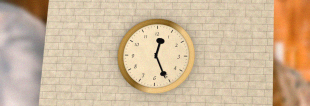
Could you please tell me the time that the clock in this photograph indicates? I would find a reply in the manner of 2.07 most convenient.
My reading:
12.26
